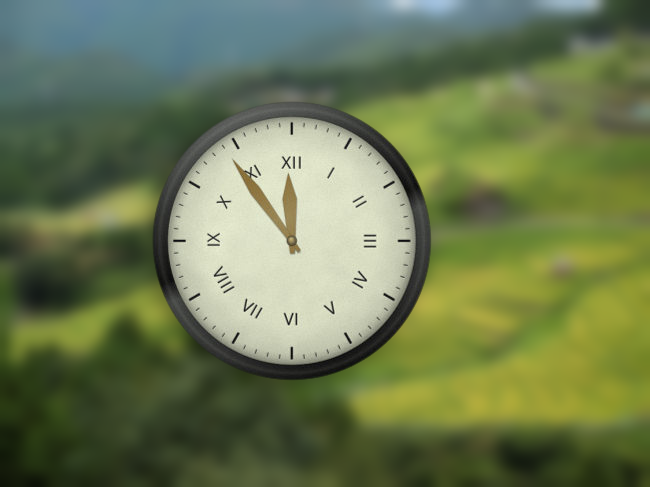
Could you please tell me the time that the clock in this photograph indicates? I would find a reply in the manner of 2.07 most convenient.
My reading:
11.54
